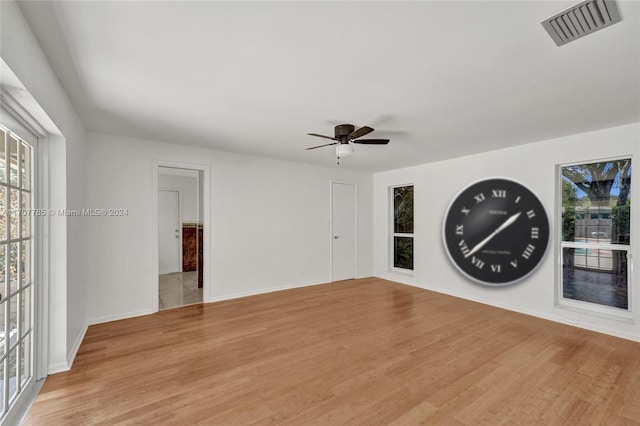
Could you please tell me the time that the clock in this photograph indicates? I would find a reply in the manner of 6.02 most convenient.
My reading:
1.38
